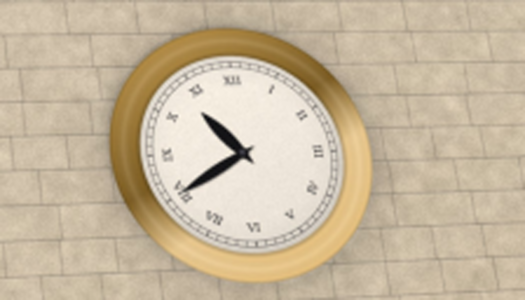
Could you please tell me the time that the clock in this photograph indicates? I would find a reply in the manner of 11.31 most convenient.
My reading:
10.40
